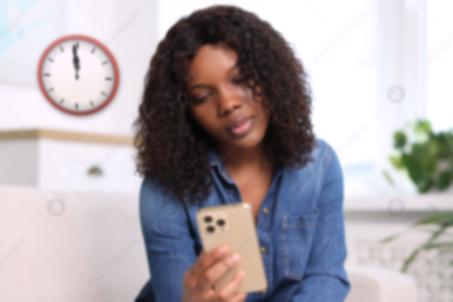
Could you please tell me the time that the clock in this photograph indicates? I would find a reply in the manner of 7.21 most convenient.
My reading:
11.59
